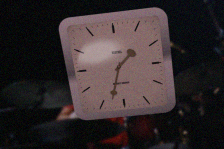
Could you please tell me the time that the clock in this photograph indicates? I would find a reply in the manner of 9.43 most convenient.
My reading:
1.33
